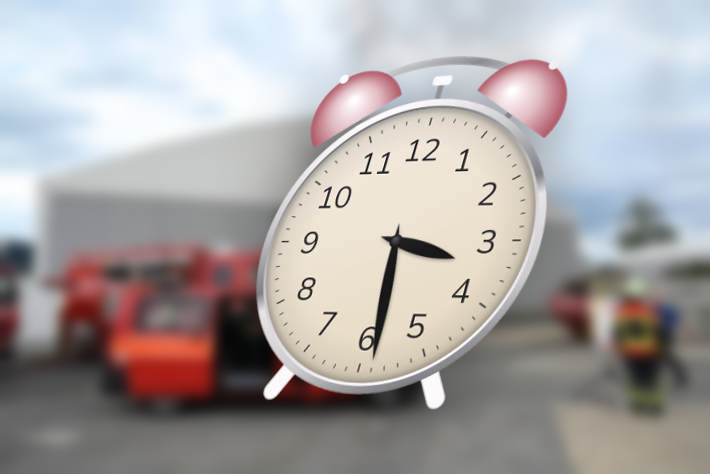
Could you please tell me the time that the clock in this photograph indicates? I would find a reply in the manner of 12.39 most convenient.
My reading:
3.29
